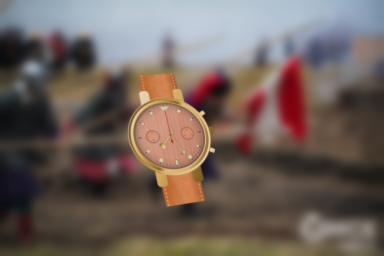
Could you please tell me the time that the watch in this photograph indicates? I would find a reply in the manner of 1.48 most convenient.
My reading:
7.26
